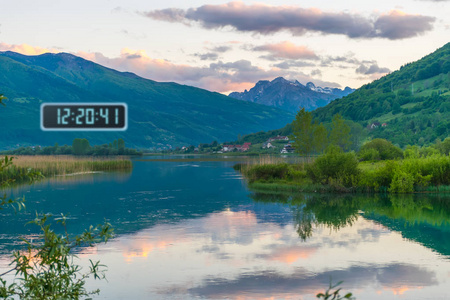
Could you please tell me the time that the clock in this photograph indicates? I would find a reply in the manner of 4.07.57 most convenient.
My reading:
12.20.41
